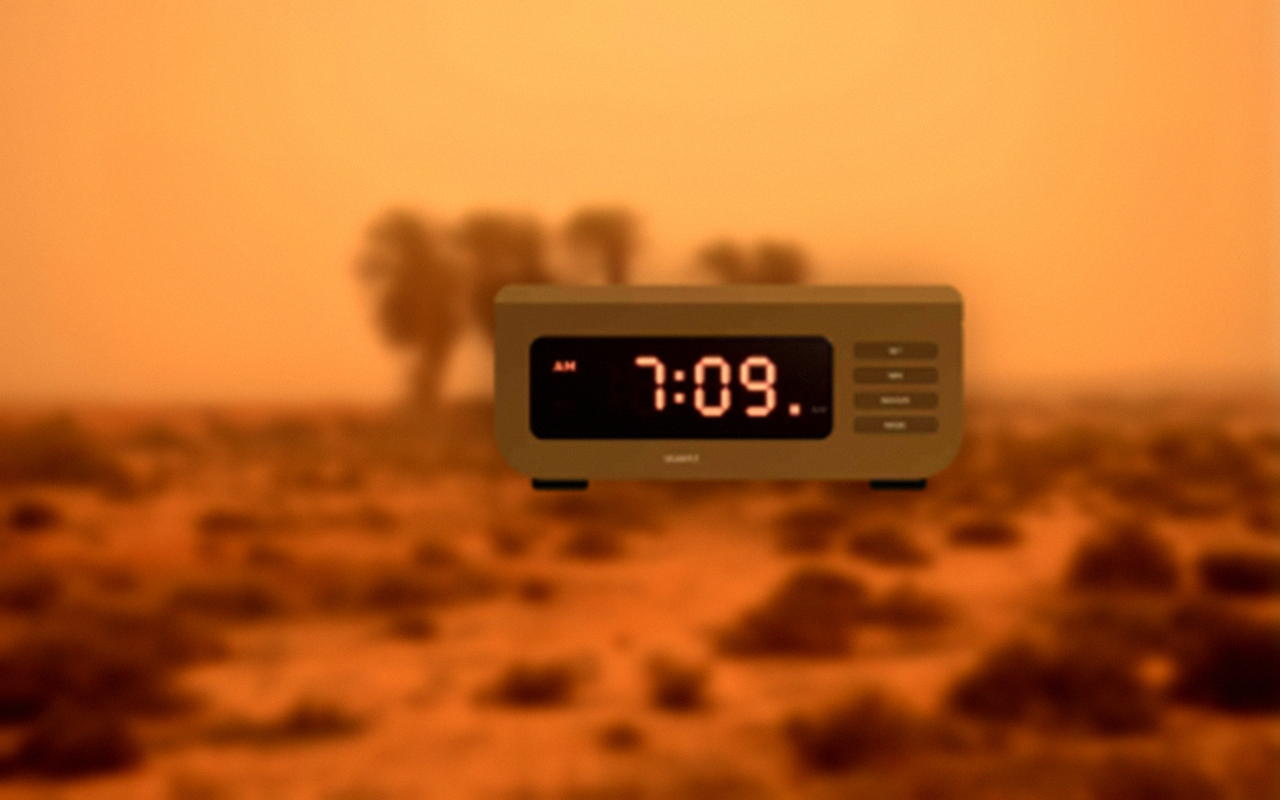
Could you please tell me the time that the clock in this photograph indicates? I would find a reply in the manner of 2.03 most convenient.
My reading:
7.09
